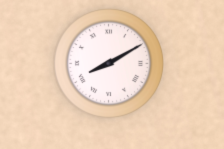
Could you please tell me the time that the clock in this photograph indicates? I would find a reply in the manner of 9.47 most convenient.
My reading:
8.10
